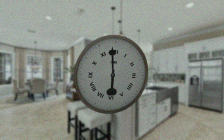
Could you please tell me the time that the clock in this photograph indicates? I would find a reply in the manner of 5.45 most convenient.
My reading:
5.59
